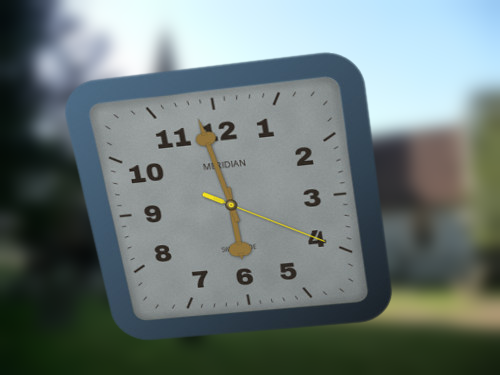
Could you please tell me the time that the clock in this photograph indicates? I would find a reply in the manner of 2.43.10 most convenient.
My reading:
5.58.20
